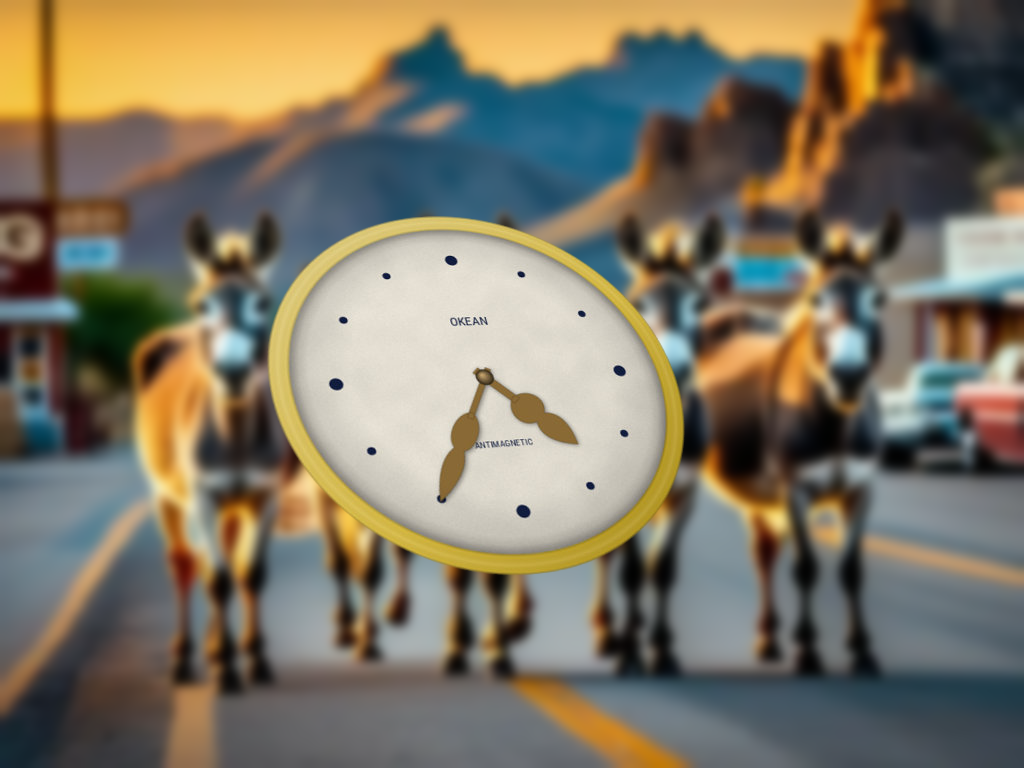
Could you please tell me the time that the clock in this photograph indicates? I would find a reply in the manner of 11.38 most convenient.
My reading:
4.35
